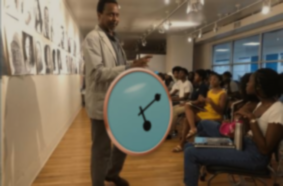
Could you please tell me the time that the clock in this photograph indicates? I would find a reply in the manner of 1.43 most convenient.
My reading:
5.09
